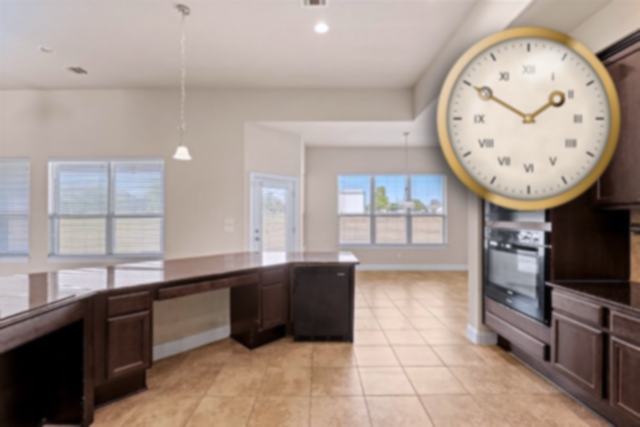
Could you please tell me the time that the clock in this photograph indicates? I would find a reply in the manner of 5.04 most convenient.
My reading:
1.50
